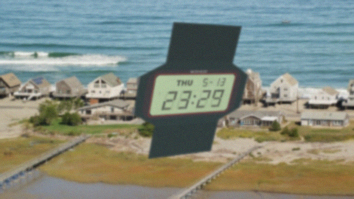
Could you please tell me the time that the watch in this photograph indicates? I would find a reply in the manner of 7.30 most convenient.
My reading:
23.29
